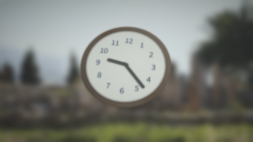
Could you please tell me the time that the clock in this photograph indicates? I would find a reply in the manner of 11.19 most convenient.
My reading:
9.23
